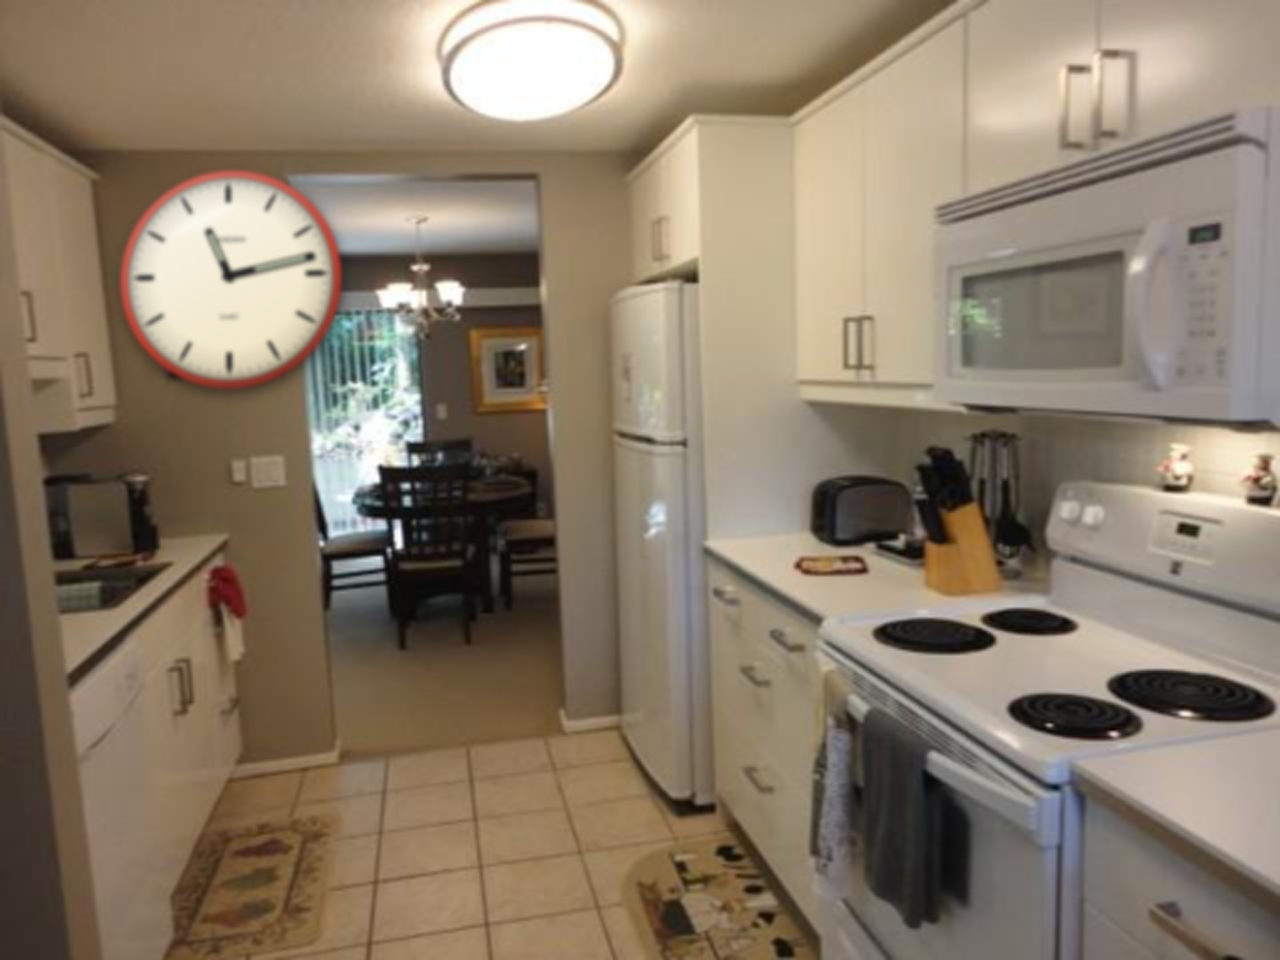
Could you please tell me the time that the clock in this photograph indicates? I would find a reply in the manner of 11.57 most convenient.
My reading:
11.13
